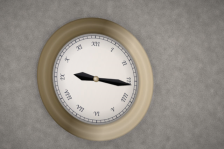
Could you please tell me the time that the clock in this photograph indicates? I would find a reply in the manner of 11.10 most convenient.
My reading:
9.16
